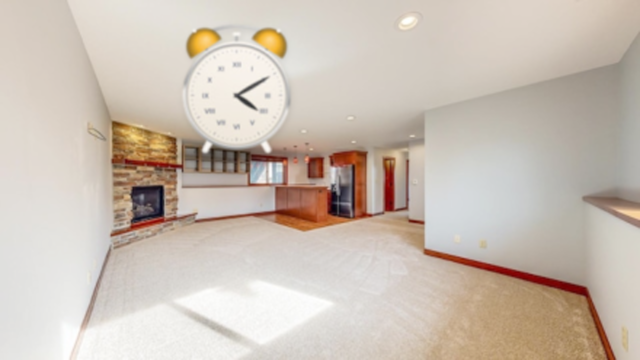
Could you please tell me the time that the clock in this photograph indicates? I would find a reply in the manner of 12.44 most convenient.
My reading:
4.10
